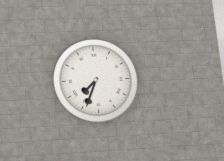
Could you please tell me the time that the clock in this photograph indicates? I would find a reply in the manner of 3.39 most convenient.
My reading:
7.34
